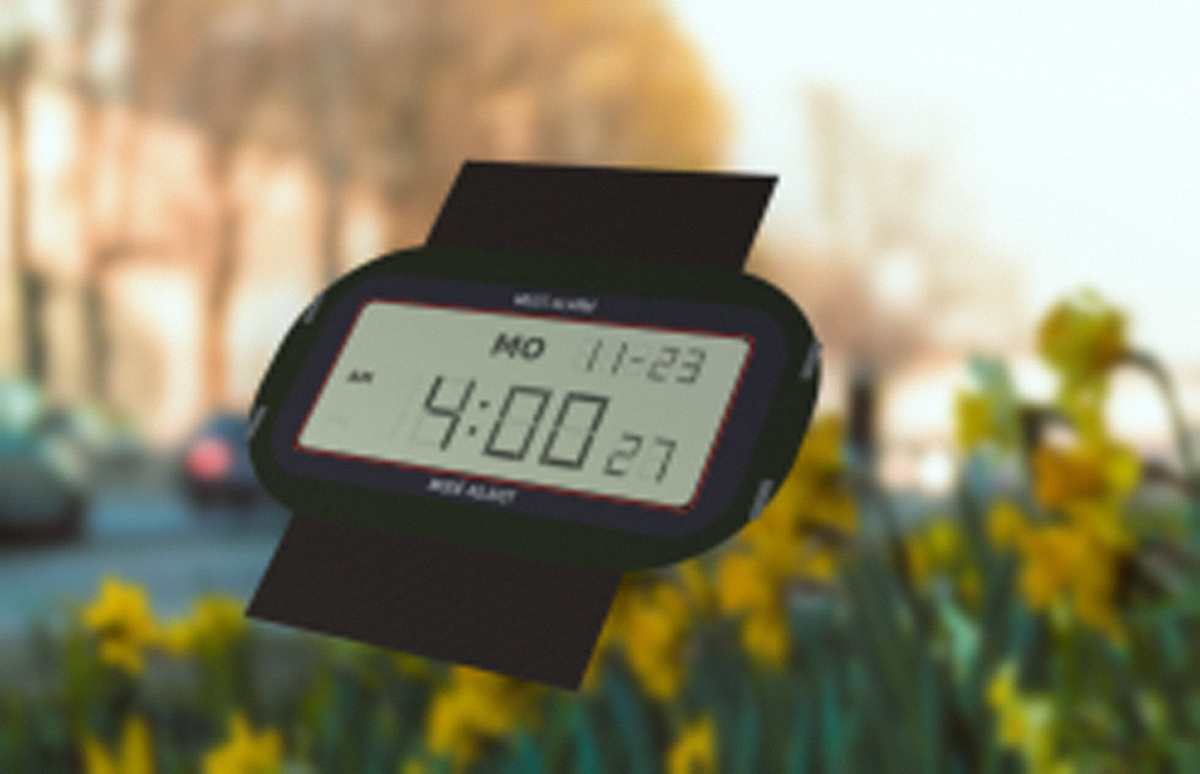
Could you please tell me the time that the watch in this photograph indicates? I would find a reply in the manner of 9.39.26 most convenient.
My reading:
4.00.27
